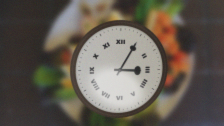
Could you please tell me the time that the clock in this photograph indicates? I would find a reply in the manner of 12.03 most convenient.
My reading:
3.05
